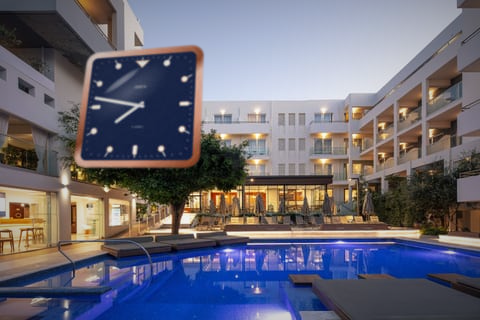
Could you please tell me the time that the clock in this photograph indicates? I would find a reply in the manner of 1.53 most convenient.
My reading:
7.47
